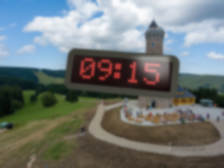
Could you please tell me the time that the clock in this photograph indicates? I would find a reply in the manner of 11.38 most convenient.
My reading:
9.15
